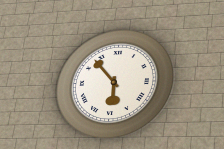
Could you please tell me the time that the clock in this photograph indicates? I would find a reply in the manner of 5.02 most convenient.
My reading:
5.53
